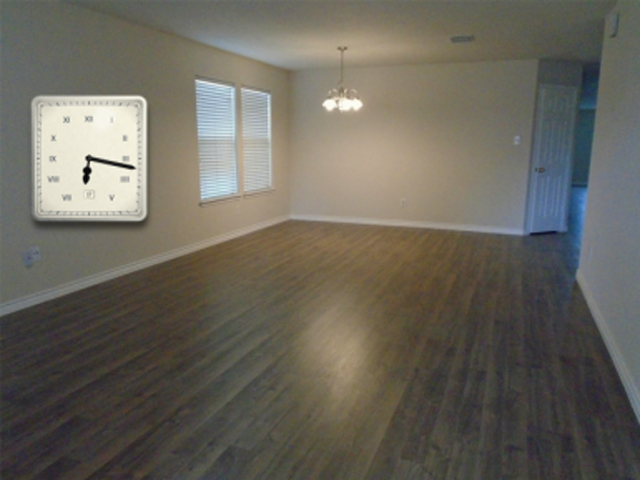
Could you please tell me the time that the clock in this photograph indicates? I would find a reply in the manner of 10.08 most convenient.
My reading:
6.17
